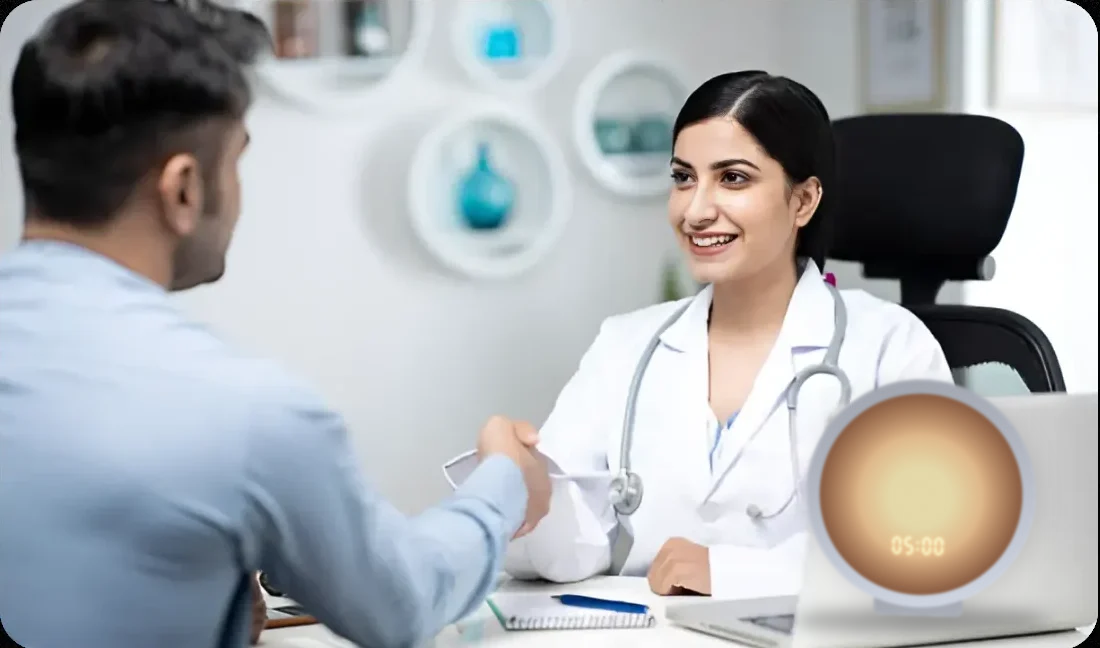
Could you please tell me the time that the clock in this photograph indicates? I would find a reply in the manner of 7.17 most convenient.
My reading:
5.00
